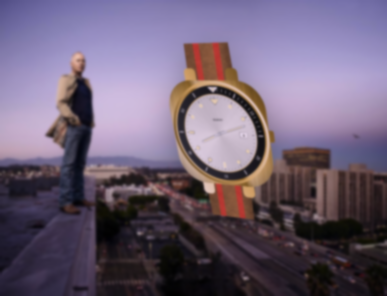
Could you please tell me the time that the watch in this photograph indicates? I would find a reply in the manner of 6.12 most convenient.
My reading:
8.12
